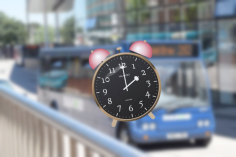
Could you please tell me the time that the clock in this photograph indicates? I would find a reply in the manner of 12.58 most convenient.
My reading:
2.00
